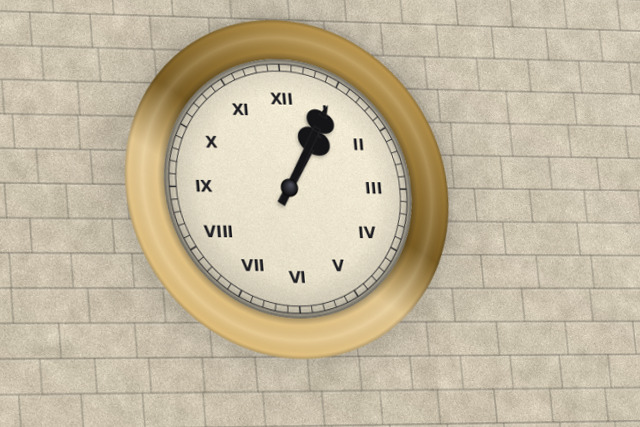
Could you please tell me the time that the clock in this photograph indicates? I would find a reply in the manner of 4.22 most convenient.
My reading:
1.05
